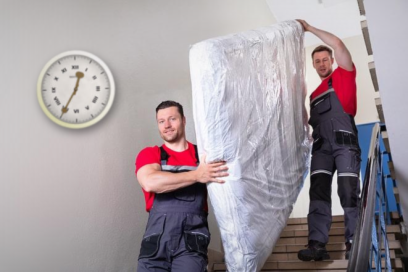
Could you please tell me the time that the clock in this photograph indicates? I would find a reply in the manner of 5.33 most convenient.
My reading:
12.35
